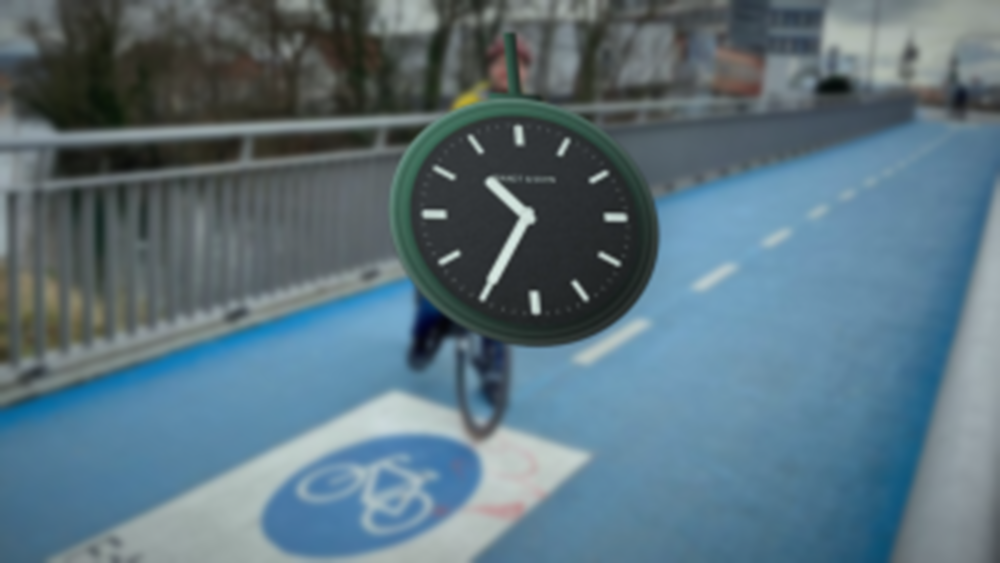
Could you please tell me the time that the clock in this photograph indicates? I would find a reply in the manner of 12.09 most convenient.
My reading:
10.35
